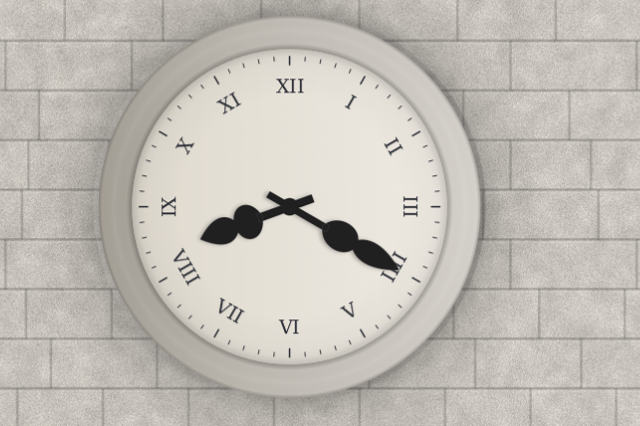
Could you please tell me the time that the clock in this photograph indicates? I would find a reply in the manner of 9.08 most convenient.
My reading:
8.20
